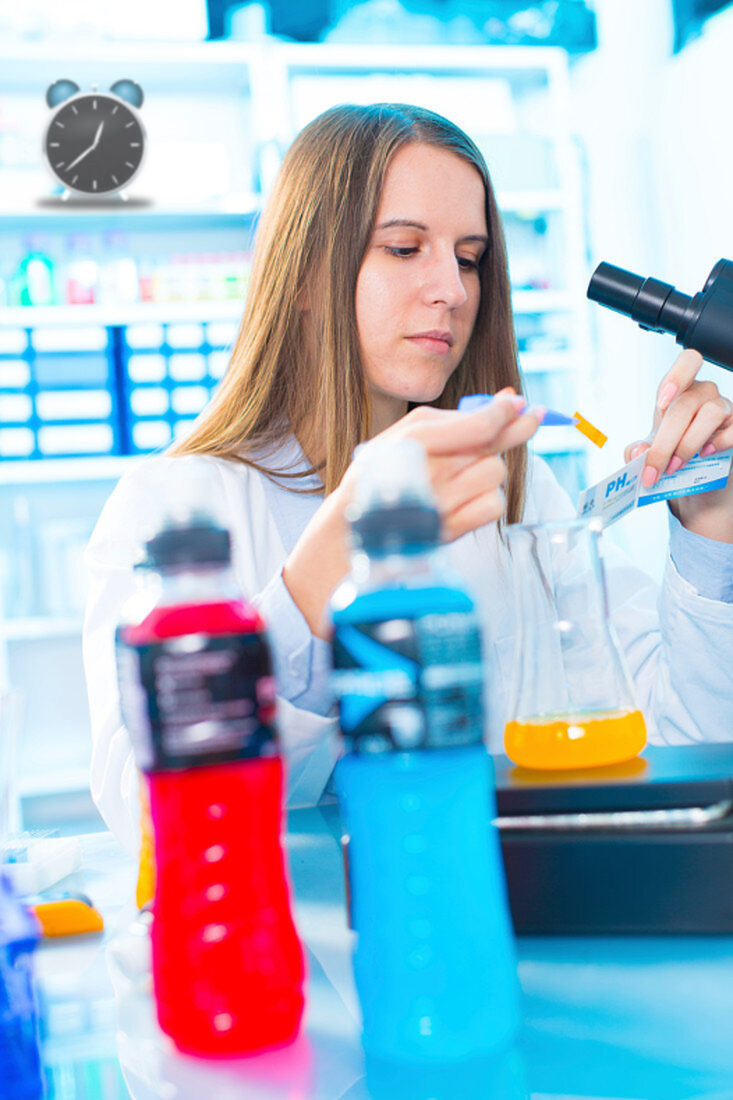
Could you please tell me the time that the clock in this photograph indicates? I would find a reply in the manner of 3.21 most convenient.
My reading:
12.38
